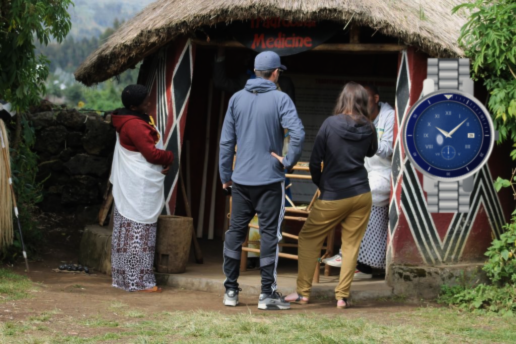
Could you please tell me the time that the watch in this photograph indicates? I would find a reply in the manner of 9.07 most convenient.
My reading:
10.08
